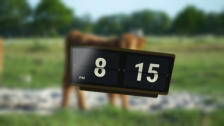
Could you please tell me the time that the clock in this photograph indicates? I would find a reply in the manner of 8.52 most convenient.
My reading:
8.15
